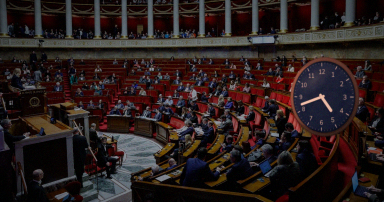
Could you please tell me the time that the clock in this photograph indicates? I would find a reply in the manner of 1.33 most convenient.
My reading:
4.42
